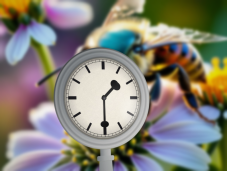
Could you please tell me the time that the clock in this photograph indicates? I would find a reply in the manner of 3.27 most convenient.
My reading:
1.30
